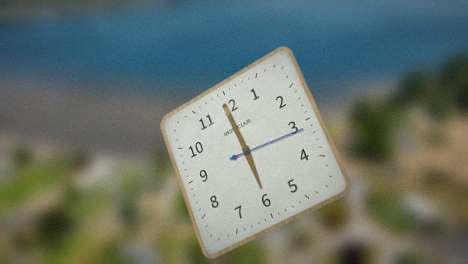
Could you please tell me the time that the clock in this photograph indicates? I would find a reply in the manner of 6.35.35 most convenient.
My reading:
5.59.16
